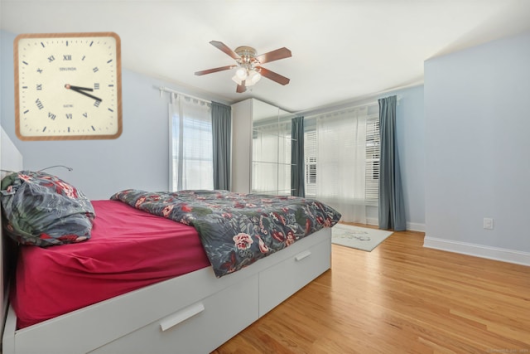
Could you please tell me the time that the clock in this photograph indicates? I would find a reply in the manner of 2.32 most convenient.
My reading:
3.19
